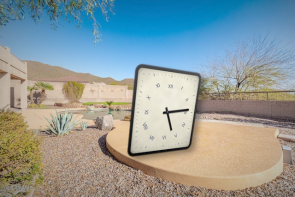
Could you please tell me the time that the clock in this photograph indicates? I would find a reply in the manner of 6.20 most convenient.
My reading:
5.14
